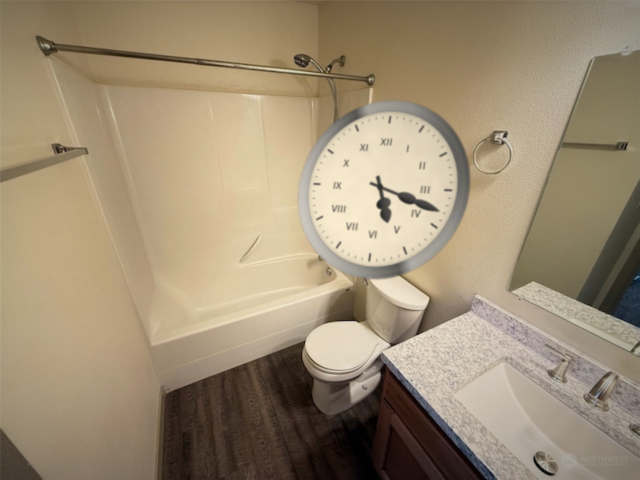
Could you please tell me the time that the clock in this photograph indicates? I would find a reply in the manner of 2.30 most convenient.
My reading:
5.18
